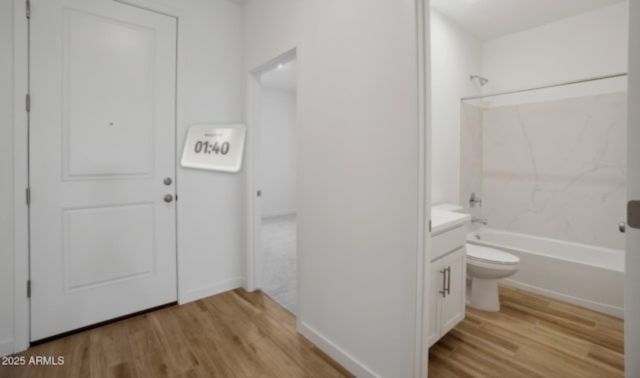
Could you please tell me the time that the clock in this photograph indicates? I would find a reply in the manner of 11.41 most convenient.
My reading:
1.40
